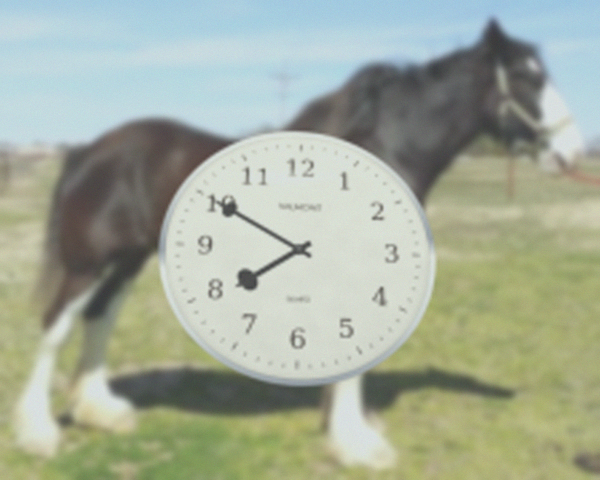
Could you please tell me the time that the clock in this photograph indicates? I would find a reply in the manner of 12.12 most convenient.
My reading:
7.50
